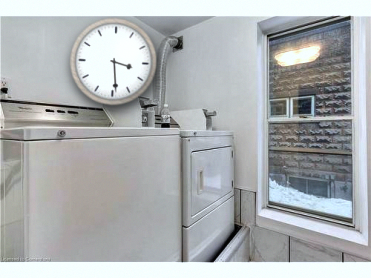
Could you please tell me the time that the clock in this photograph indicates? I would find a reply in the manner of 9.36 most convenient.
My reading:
3.29
